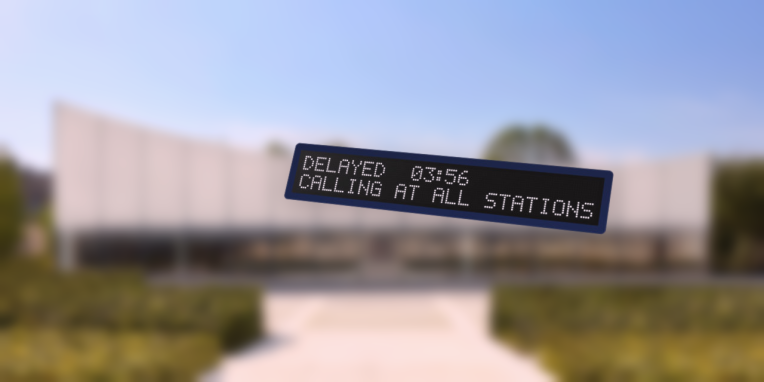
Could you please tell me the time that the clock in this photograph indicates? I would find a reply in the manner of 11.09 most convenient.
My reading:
3.56
